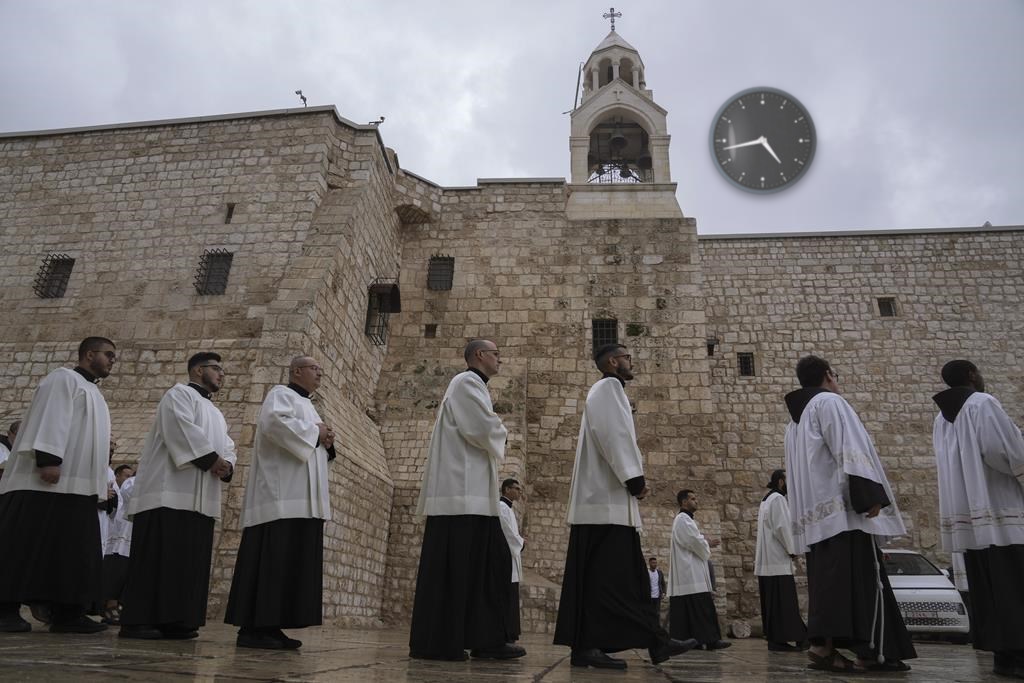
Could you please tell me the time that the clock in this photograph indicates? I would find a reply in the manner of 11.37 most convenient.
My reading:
4.43
